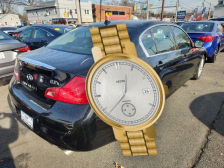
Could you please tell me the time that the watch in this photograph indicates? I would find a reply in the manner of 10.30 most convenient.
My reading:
12.38
